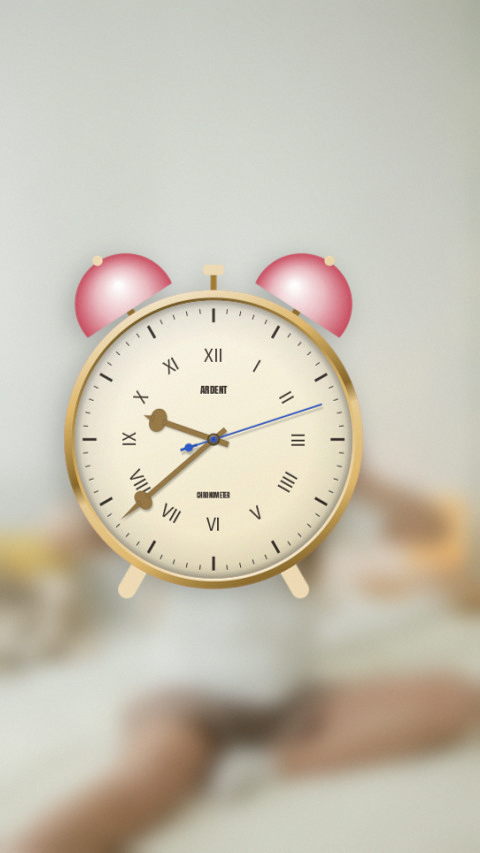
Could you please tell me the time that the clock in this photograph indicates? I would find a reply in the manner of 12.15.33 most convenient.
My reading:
9.38.12
